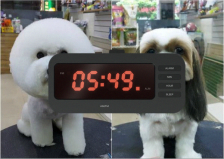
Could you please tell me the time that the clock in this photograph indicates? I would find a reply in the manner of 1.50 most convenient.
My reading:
5.49
